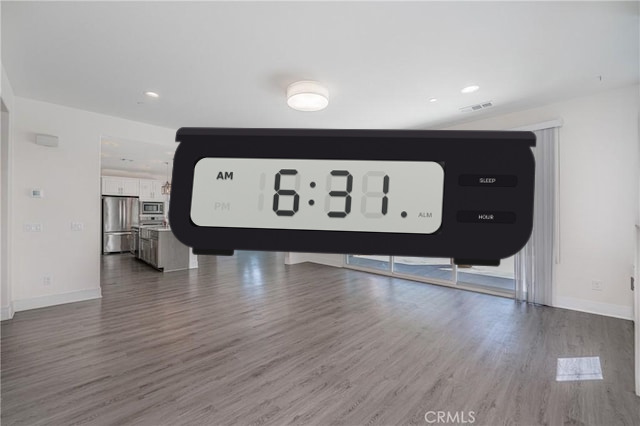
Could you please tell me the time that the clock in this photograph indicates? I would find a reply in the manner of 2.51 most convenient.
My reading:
6.31
